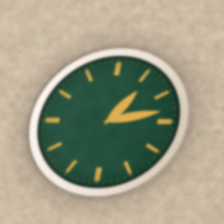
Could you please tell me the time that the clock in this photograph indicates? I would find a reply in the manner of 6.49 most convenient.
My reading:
1.13
